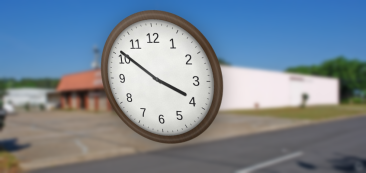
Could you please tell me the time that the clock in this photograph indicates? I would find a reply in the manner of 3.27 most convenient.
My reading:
3.51
